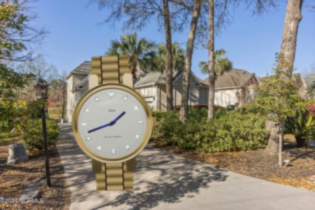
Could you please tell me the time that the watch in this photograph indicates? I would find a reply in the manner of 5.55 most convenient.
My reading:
1.42
